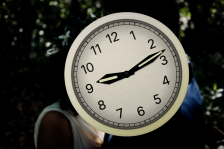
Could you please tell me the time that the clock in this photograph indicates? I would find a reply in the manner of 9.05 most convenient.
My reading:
9.13
